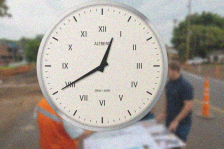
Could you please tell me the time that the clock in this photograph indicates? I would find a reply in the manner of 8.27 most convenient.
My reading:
12.40
